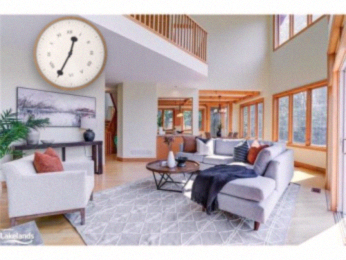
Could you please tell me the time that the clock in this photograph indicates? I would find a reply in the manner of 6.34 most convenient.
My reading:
12.35
